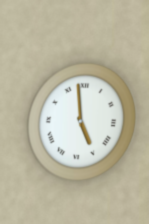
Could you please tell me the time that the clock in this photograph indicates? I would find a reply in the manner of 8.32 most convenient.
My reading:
4.58
